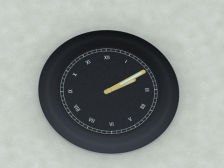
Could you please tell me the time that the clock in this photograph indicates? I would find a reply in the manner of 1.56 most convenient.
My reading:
2.10
